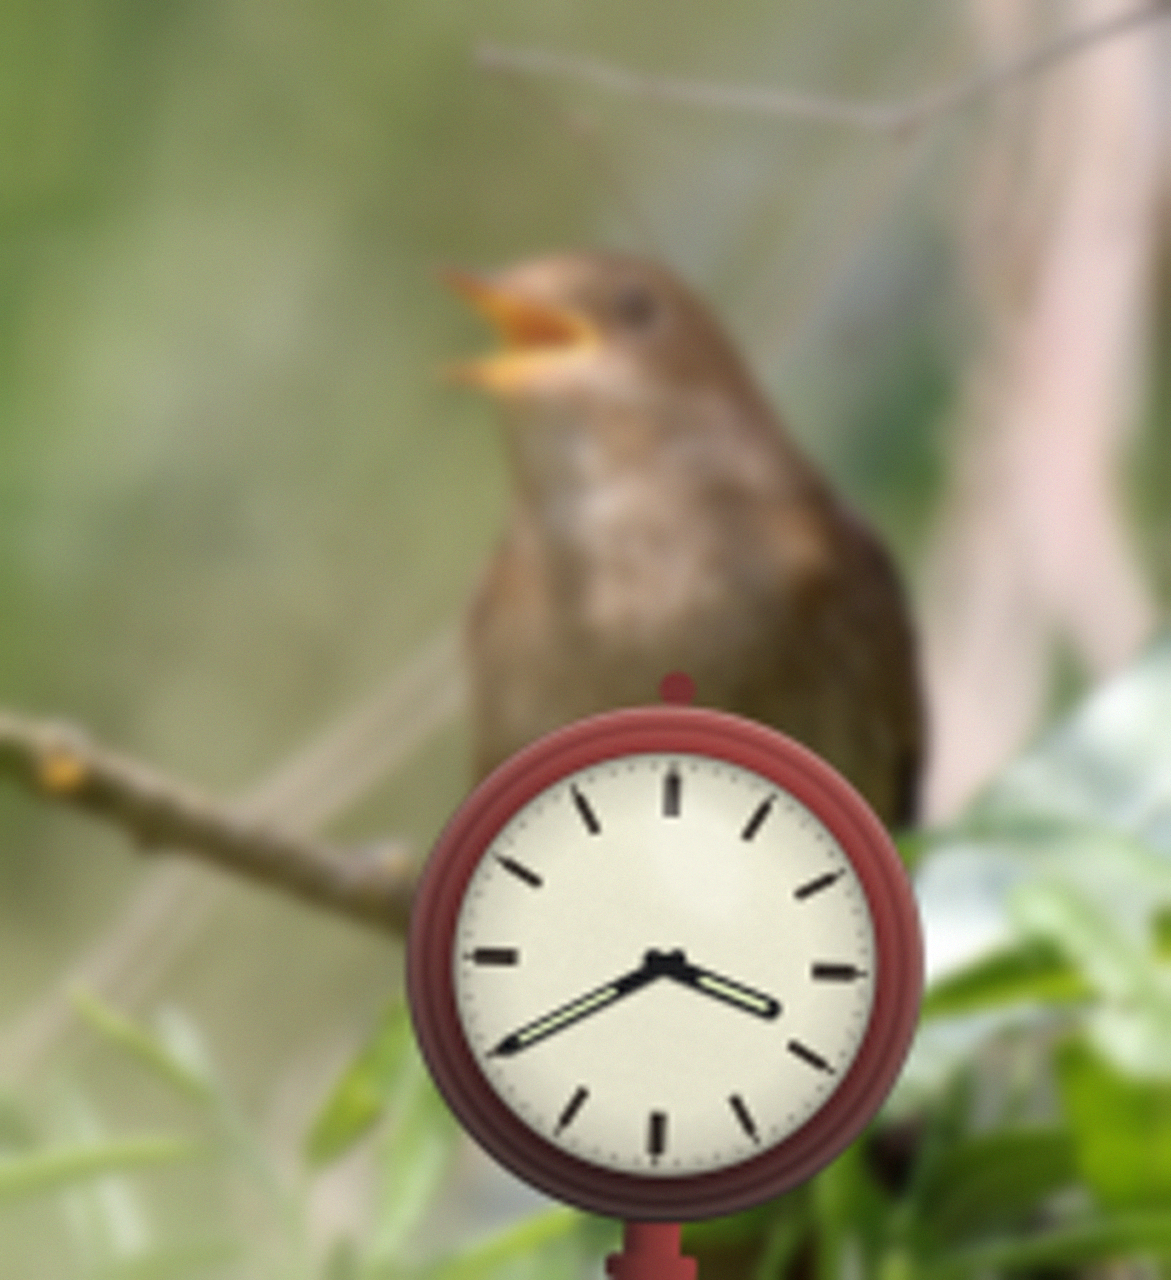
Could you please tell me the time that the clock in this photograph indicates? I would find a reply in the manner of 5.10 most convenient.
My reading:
3.40
